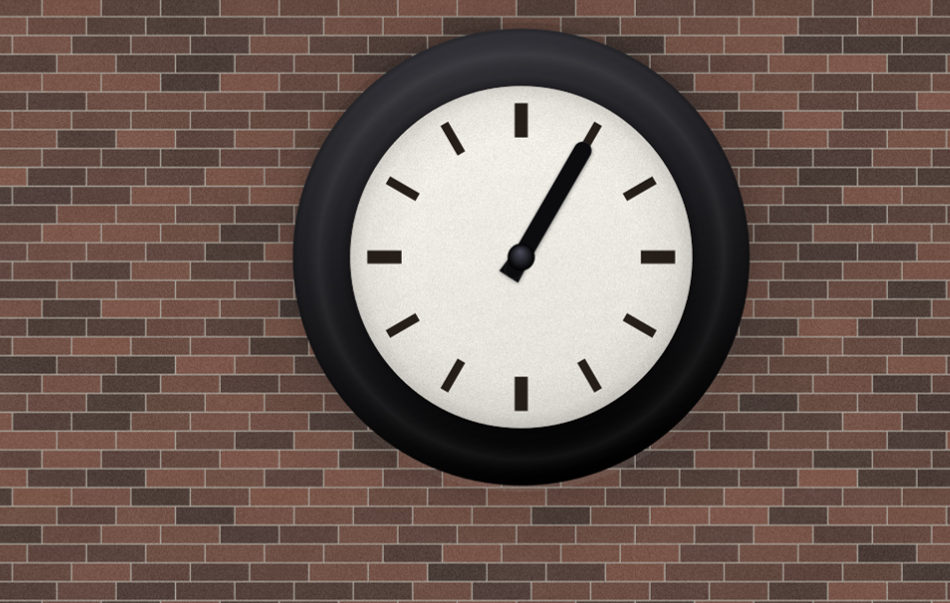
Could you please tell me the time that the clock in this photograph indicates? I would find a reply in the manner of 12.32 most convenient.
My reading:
1.05
